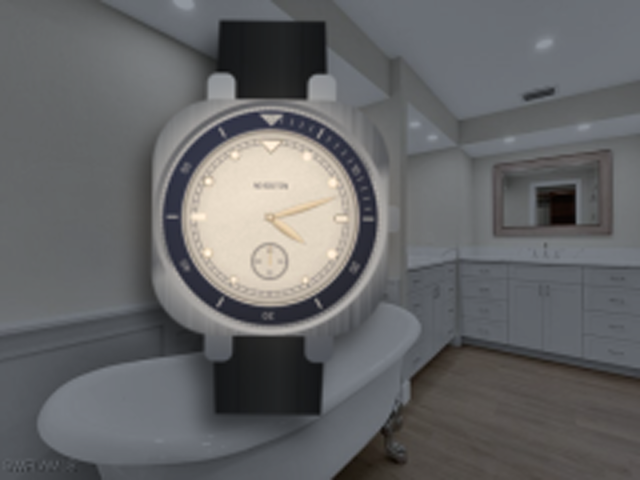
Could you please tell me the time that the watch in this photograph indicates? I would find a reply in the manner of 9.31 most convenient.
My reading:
4.12
